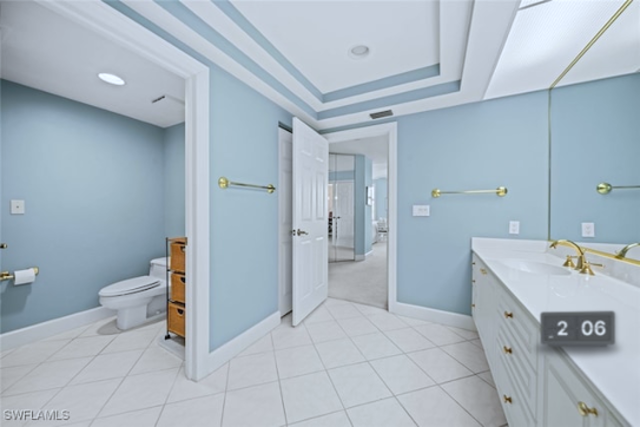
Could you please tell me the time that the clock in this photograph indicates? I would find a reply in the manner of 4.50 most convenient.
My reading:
2.06
